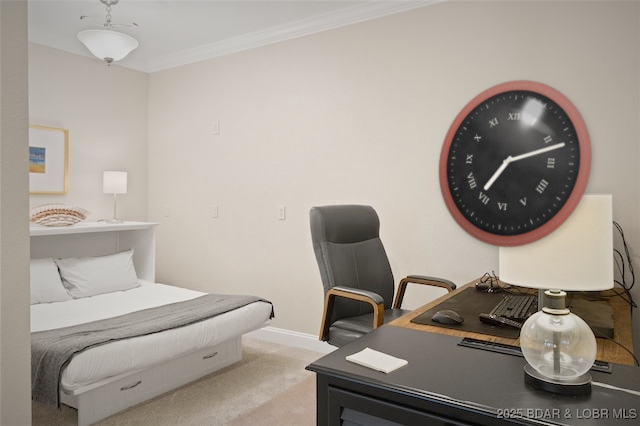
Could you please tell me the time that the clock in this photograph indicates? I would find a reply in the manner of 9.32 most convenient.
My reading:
7.12
